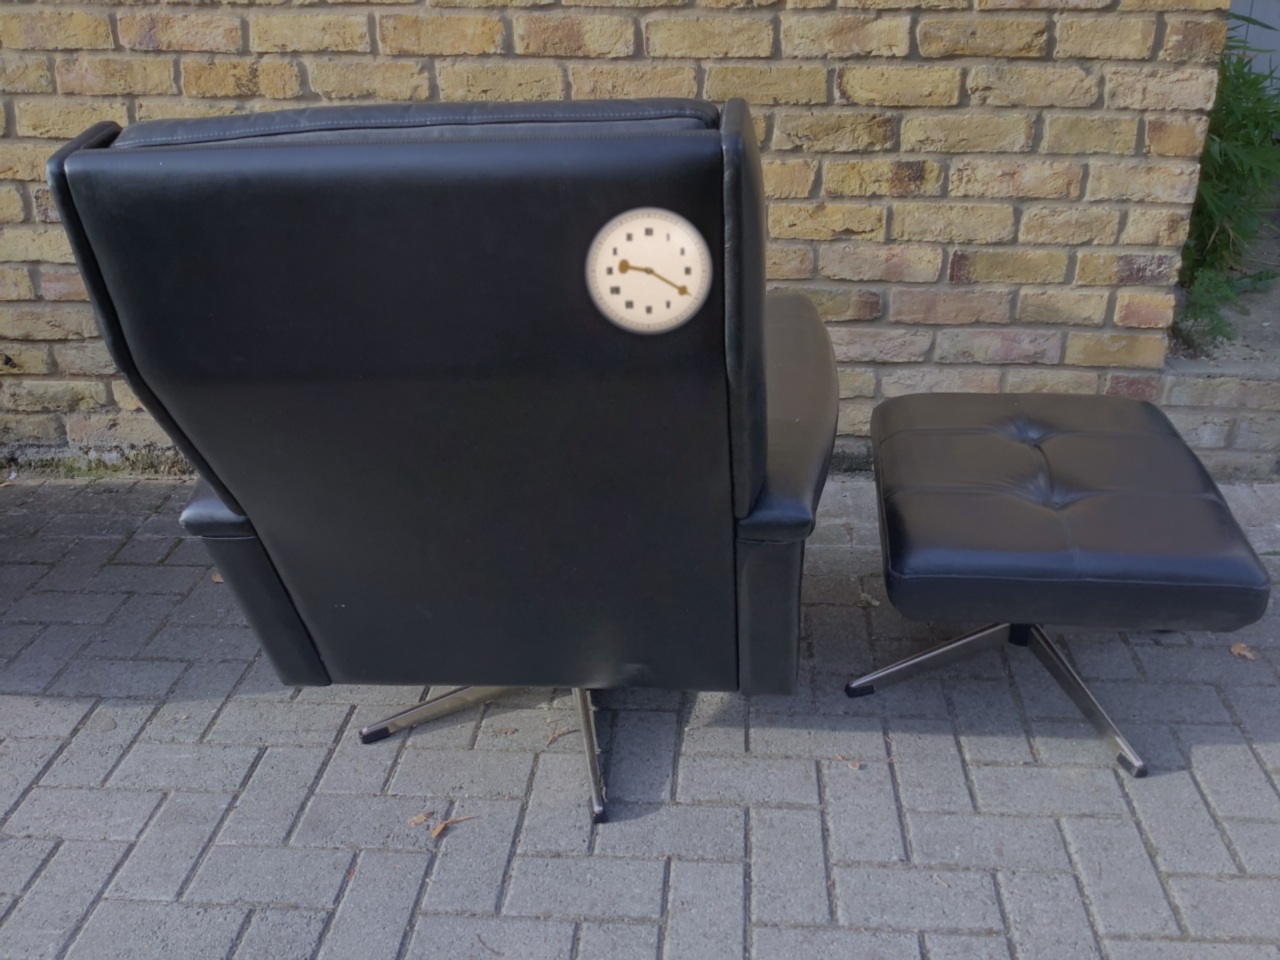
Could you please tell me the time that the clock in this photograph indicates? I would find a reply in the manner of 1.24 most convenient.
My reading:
9.20
